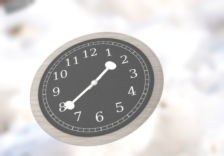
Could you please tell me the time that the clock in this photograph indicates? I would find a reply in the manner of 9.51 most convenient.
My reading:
1.39
